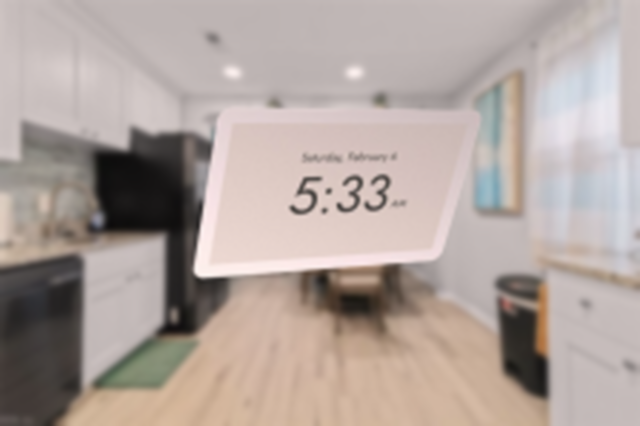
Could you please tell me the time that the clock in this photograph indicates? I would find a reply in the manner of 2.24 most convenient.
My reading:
5.33
